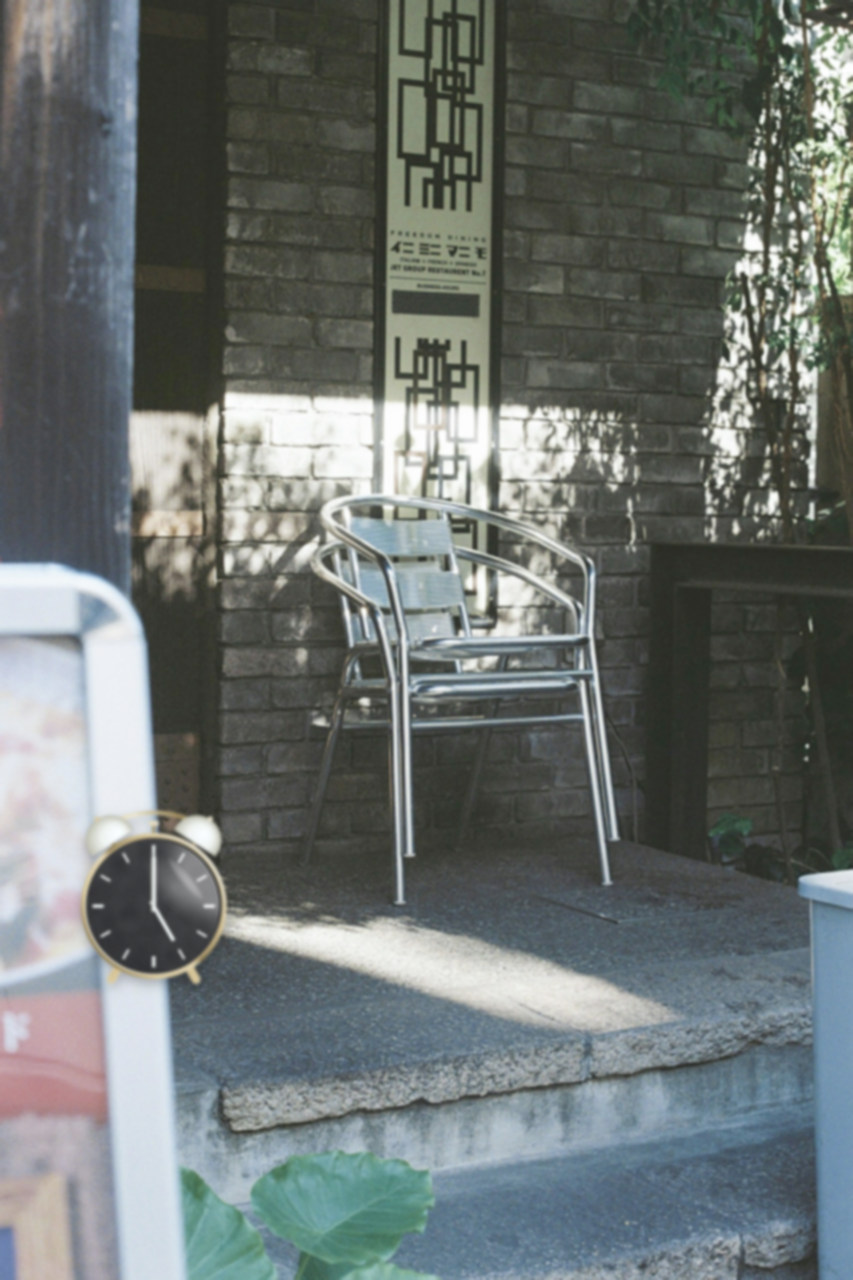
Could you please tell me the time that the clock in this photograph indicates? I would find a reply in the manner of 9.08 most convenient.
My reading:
5.00
